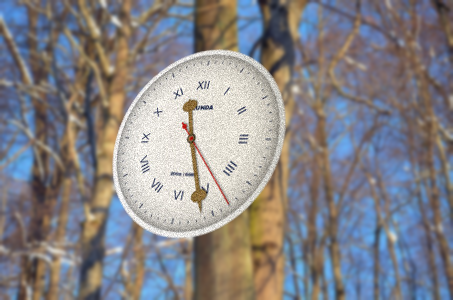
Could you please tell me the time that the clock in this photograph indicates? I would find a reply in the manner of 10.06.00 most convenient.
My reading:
11.26.23
